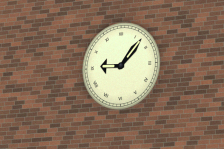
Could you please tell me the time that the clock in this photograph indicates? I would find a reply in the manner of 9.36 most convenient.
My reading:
9.07
